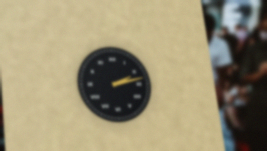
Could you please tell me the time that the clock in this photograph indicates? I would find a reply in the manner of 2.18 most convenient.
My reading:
2.13
